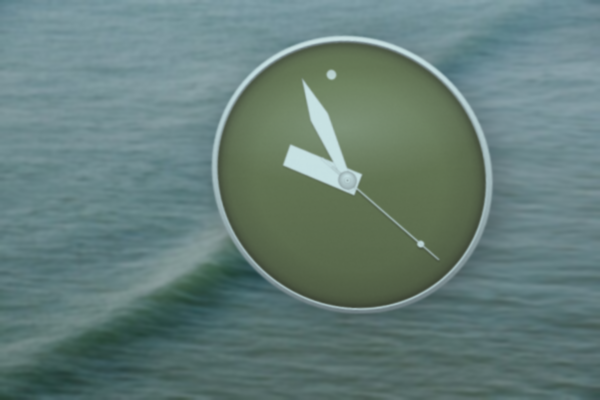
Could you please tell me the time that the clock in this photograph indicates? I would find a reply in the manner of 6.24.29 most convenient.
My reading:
9.57.23
